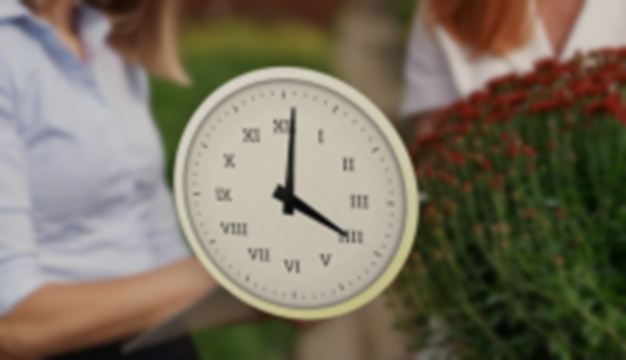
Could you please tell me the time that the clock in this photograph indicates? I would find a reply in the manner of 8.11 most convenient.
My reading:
4.01
